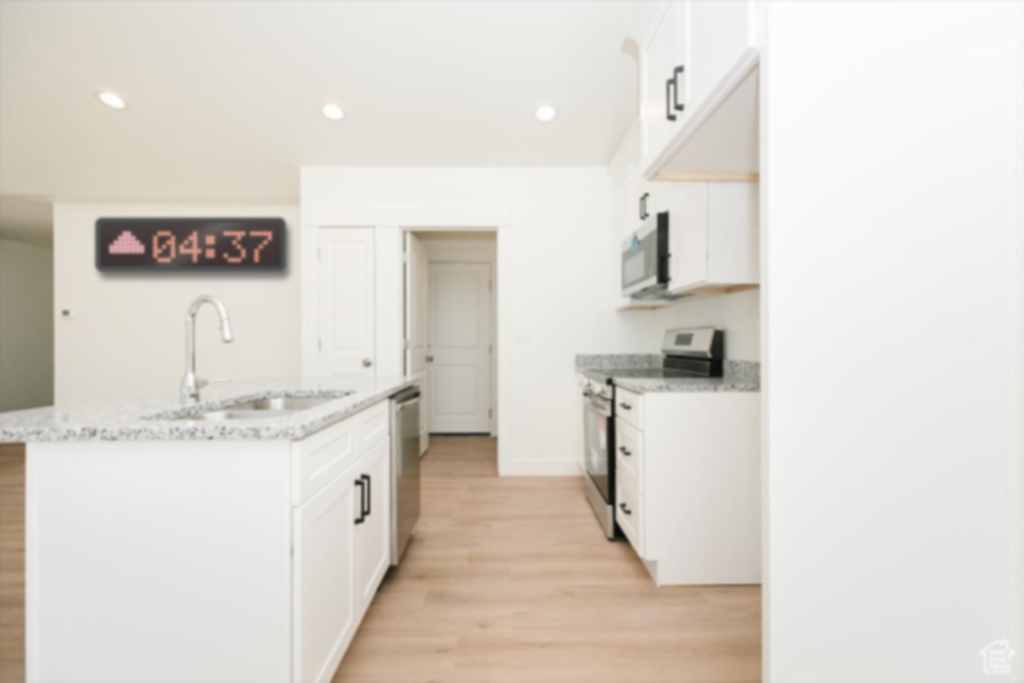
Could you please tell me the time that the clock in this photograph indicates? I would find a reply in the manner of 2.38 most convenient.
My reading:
4.37
